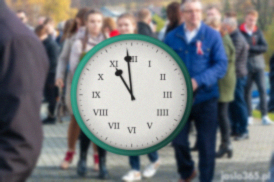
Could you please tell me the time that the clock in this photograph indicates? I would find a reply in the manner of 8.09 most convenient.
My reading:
10.59
